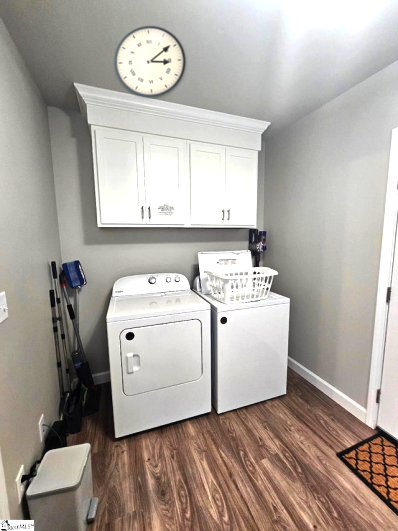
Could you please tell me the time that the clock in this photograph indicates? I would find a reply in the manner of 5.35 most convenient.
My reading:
3.09
